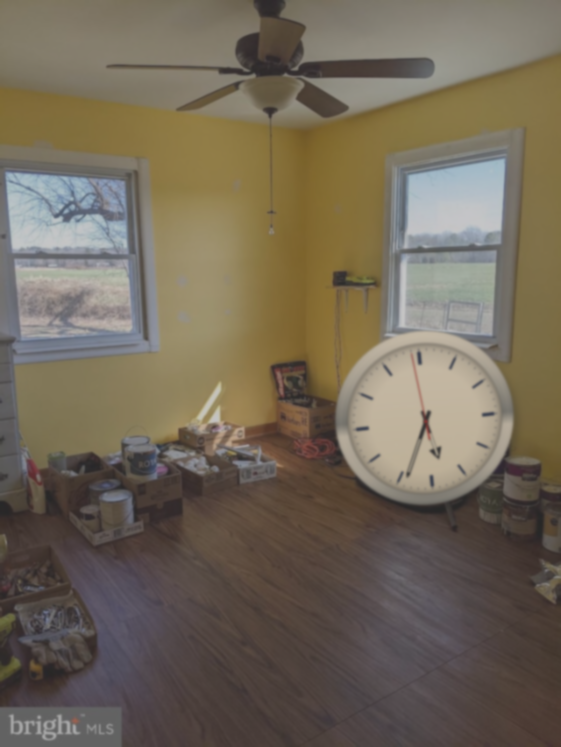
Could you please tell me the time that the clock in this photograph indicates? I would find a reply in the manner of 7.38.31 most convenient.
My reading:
5.33.59
